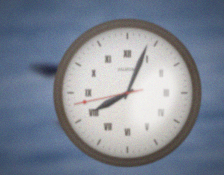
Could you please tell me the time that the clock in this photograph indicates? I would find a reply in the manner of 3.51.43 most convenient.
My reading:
8.03.43
